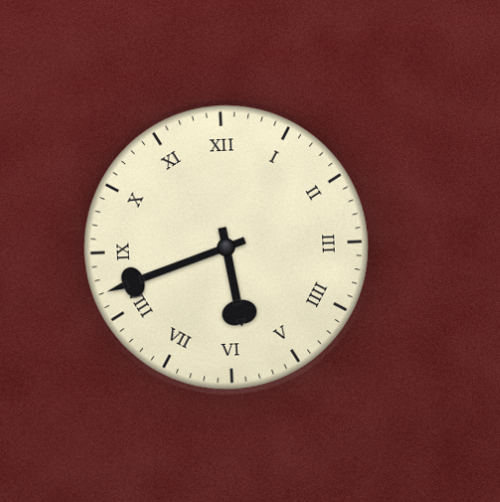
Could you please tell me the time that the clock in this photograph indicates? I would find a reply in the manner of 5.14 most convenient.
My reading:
5.42
